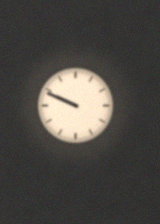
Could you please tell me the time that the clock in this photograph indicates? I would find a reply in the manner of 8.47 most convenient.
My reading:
9.49
